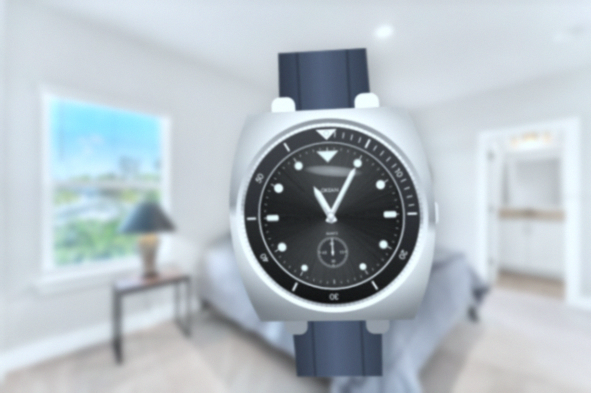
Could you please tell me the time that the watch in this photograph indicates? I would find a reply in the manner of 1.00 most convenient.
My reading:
11.05
